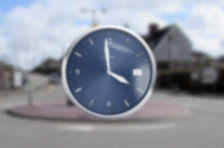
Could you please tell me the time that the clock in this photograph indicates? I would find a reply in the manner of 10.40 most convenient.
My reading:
3.59
